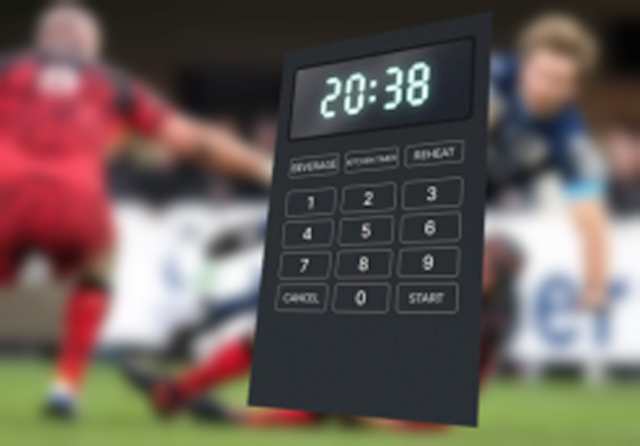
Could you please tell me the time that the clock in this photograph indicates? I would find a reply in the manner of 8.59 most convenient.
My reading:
20.38
